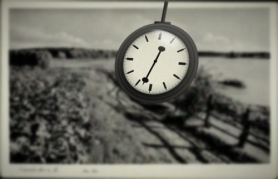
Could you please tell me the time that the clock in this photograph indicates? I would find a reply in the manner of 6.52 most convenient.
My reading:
12.33
